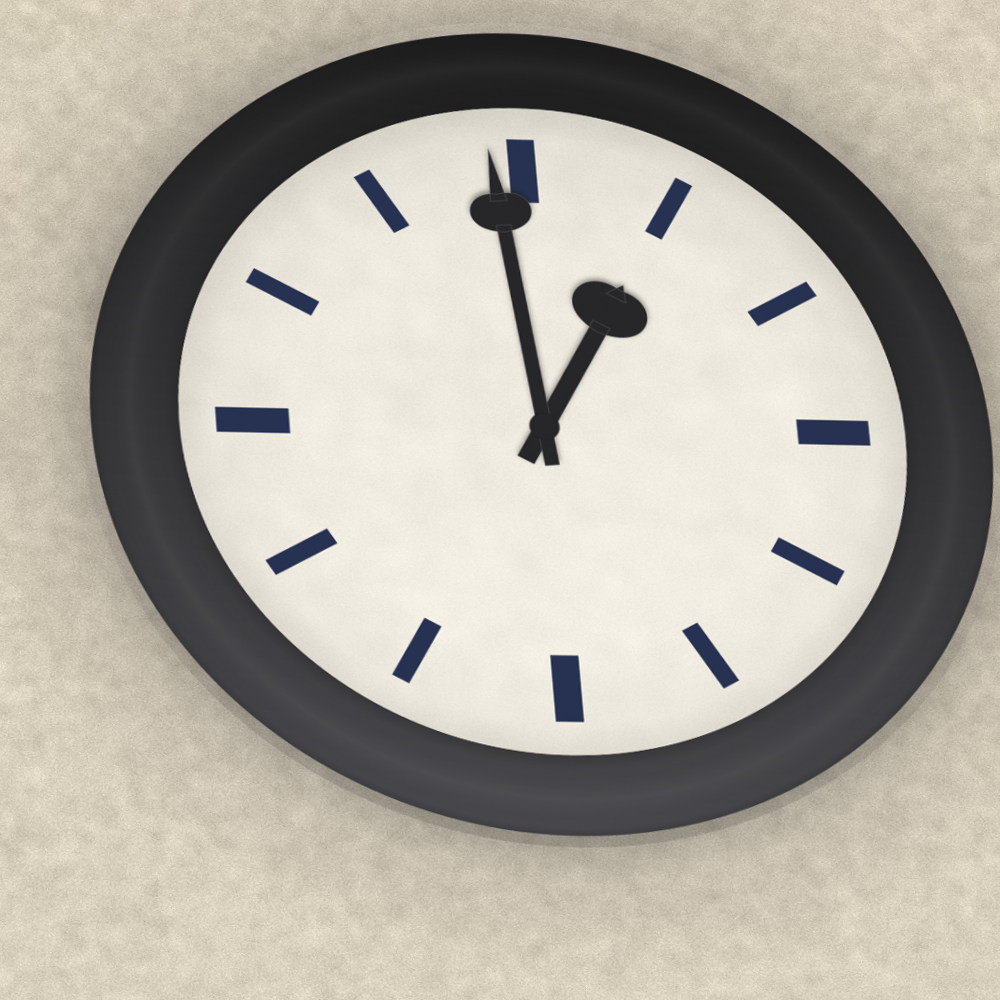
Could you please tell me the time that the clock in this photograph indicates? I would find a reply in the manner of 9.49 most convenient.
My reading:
12.59
